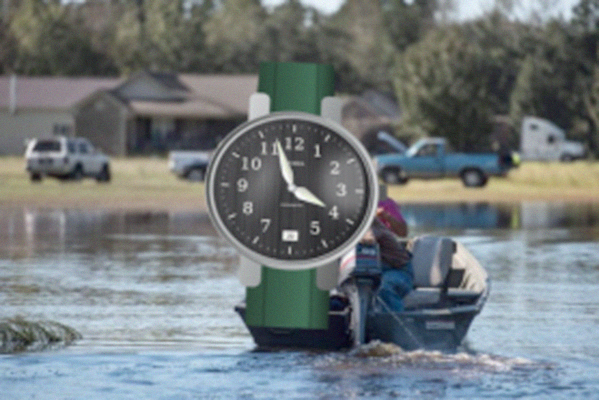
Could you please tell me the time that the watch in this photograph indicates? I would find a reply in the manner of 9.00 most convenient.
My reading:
3.57
